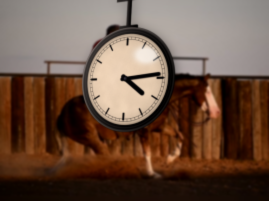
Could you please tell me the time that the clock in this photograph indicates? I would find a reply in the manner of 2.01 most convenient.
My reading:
4.14
